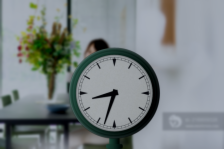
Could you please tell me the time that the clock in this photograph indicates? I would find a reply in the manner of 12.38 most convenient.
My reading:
8.33
